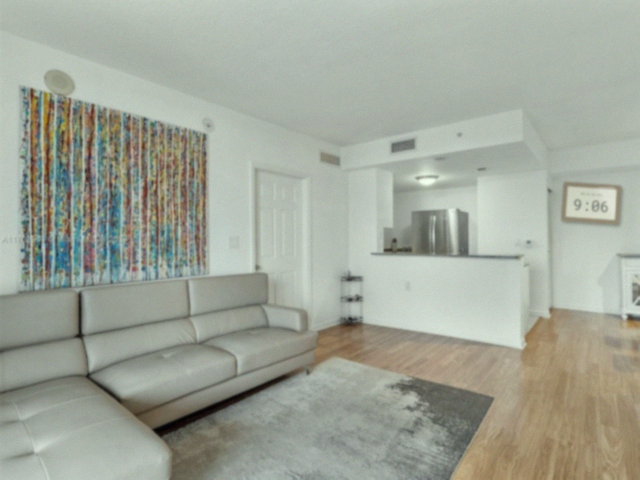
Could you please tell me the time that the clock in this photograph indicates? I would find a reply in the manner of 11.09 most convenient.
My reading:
9.06
